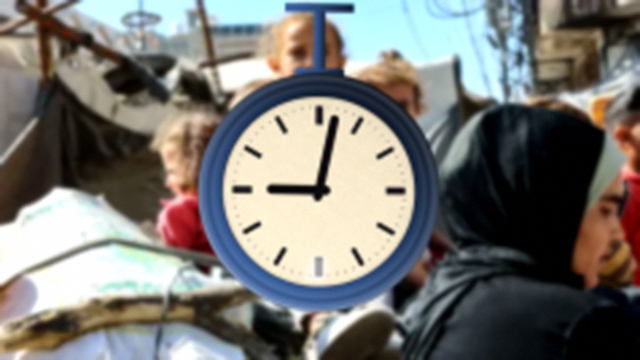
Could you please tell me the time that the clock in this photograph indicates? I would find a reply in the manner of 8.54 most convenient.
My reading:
9.02
